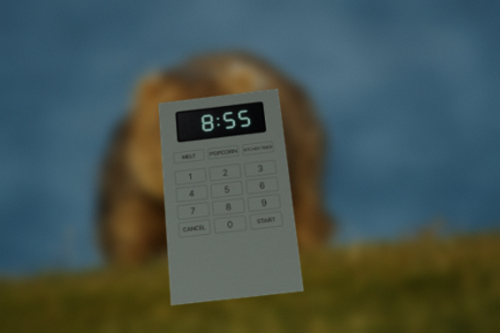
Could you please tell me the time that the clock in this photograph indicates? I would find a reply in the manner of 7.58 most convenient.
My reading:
8.55
